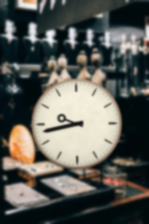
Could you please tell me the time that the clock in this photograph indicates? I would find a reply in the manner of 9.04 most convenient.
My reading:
9.43
